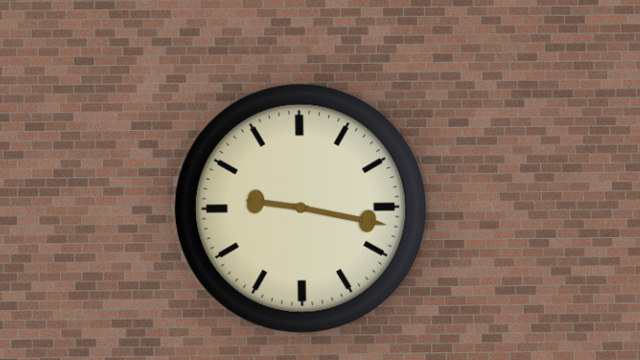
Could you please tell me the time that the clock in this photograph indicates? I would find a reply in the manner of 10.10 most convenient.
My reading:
9.17
